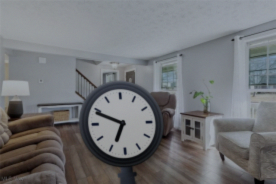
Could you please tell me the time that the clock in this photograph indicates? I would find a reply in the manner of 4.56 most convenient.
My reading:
6.49
